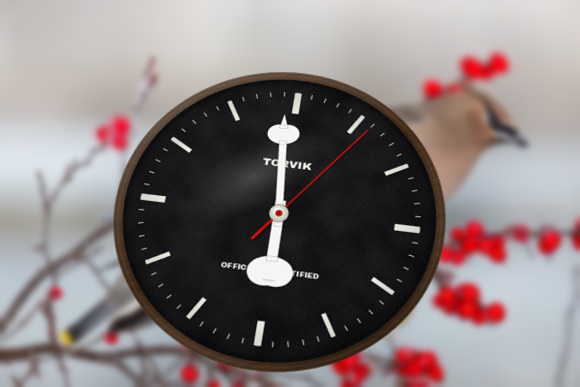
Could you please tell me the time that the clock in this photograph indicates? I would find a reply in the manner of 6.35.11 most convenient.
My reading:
5.59.06
